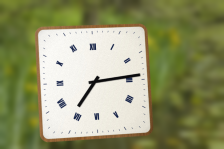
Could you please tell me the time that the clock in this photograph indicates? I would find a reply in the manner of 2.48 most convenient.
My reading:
7.14
